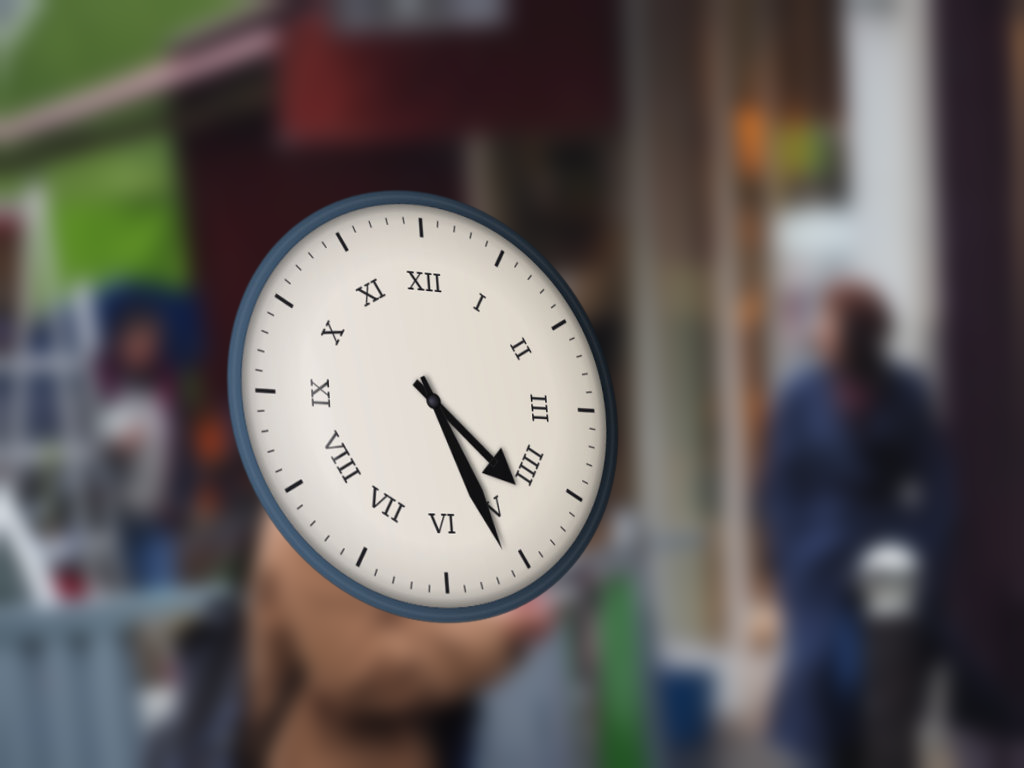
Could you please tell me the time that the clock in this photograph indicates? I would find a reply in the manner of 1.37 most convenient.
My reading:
4.26
